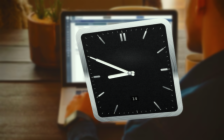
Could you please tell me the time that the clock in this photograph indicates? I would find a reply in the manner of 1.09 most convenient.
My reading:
8.50
